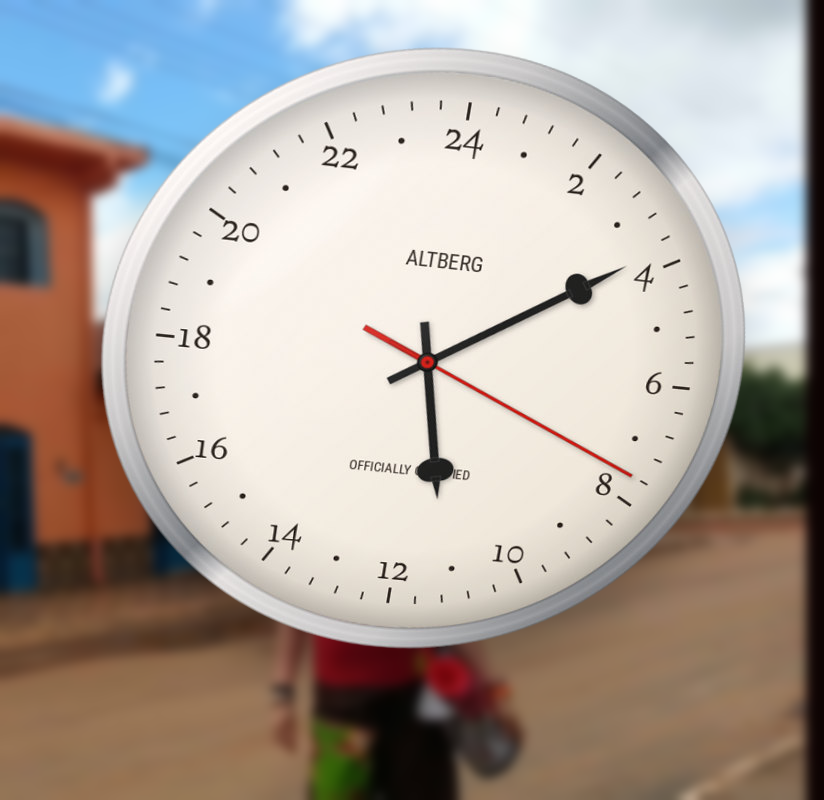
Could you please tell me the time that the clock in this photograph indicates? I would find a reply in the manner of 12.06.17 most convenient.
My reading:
11.09.19
